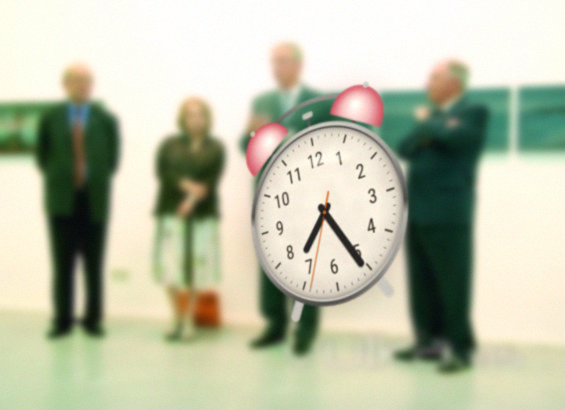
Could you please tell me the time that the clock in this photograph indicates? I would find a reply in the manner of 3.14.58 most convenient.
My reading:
7.25.34
